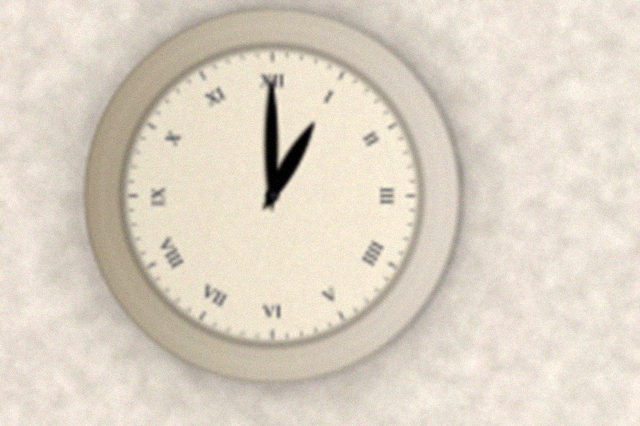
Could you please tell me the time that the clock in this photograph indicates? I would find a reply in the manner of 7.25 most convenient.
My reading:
1.00
